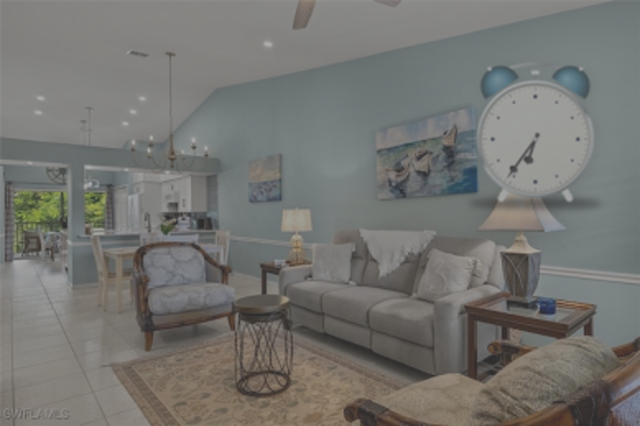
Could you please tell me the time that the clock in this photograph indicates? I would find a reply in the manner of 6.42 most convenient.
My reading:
6.36
